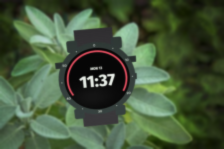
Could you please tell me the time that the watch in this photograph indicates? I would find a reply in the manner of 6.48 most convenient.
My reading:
11.37
